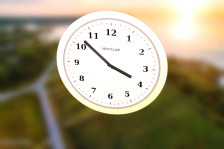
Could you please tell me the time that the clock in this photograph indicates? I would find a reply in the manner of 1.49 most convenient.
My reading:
3.52
